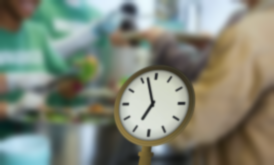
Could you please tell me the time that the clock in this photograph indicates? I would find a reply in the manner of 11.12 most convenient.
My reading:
6.57
